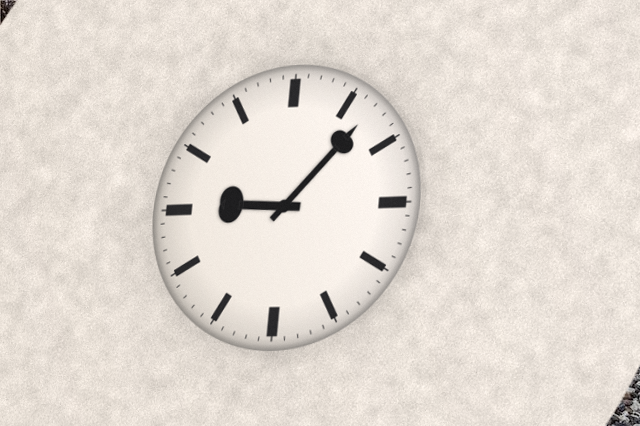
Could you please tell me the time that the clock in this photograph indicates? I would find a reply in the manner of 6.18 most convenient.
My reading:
9.07
